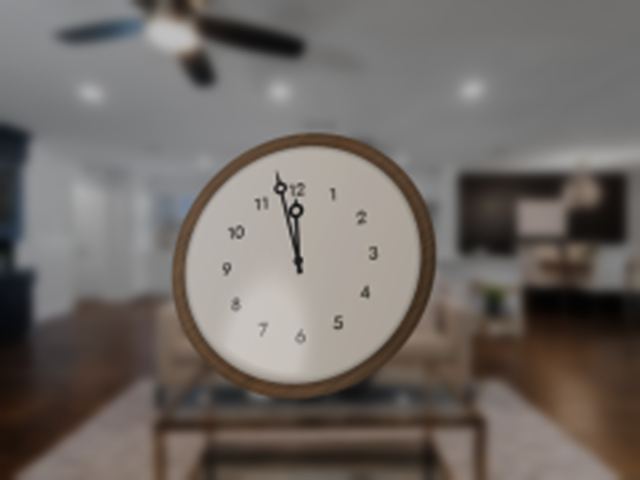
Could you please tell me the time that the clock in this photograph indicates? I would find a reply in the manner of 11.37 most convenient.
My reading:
11.58
